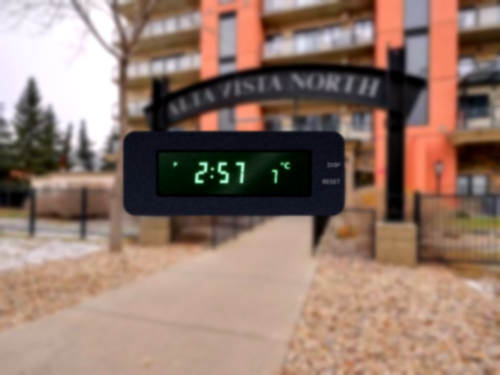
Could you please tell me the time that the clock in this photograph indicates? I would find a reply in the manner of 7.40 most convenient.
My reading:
2.57
